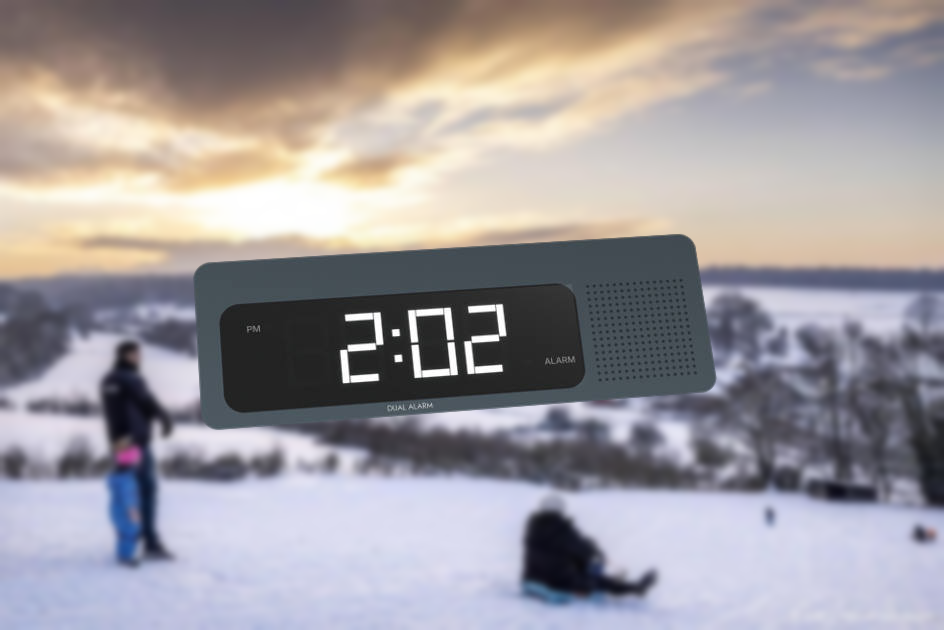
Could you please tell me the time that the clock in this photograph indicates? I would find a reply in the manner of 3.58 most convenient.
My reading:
2.02
